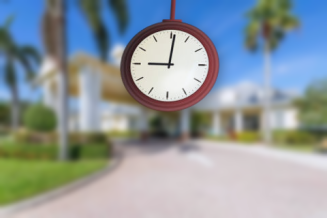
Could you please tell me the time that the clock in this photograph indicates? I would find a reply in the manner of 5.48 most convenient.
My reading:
9.01
